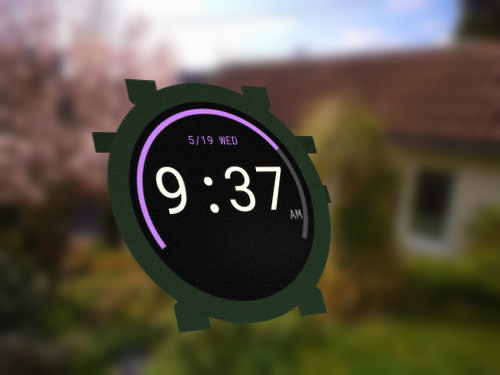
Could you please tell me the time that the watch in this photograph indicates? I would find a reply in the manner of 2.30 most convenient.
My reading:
9.37
